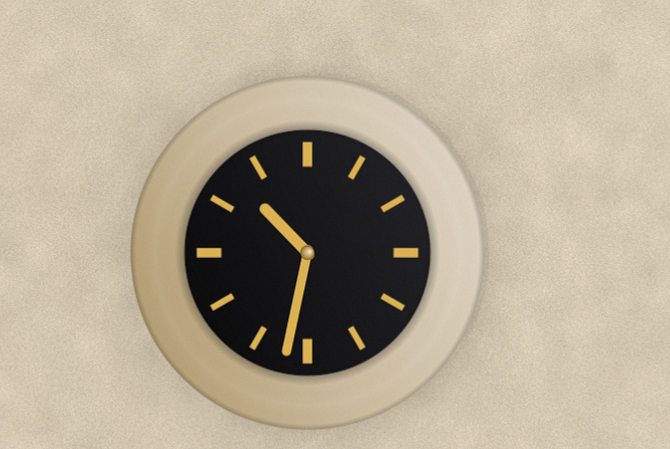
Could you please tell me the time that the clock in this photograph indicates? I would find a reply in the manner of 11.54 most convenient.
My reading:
10.32
